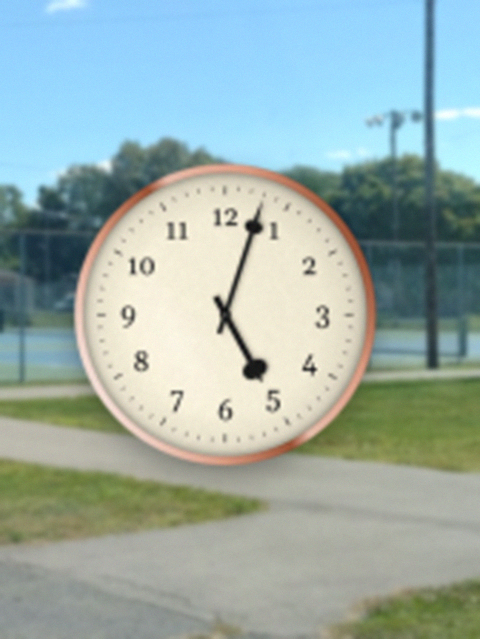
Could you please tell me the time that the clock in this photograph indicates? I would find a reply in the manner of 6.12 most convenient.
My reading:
5.03
